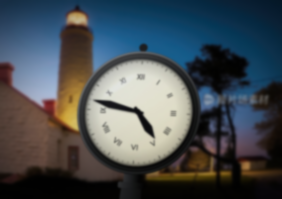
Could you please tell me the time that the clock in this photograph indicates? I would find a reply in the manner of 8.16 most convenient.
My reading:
4.47
